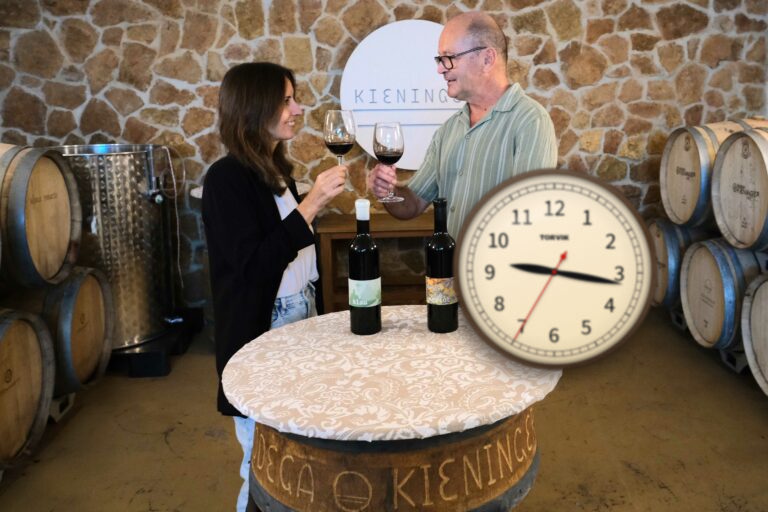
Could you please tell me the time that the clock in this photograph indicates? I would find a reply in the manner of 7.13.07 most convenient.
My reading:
9.16.35
